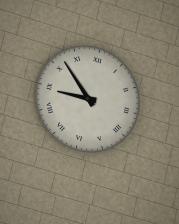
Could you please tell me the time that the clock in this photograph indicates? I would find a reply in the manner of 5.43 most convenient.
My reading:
8.52
